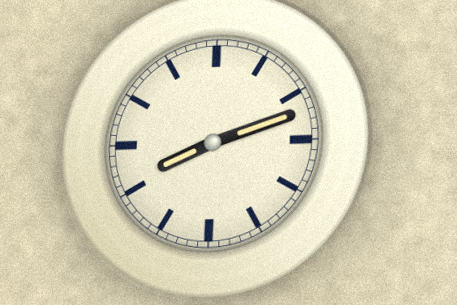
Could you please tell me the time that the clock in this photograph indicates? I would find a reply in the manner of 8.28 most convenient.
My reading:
8.12
